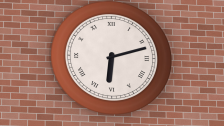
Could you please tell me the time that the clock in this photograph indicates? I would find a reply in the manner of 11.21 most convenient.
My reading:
6.12
